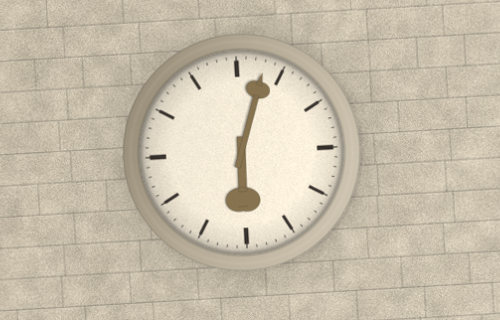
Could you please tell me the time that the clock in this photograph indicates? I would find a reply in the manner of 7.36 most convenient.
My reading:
6.03
